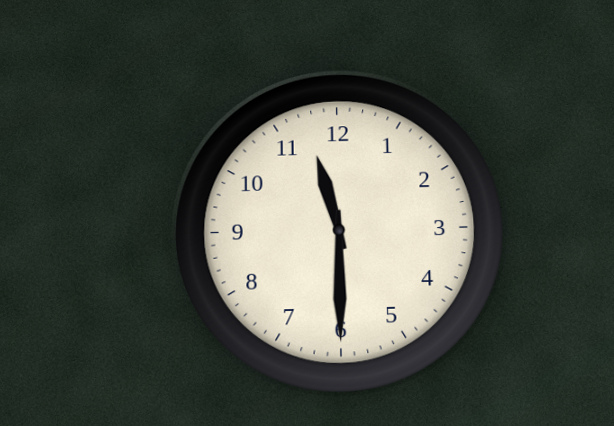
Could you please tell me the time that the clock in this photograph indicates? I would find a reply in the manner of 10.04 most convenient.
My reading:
11.30
